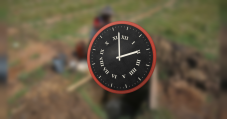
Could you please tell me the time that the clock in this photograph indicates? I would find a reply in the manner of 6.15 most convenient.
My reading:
1.57
